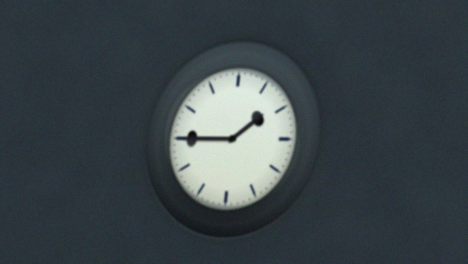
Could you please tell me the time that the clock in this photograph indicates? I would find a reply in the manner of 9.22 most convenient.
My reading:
1.45
